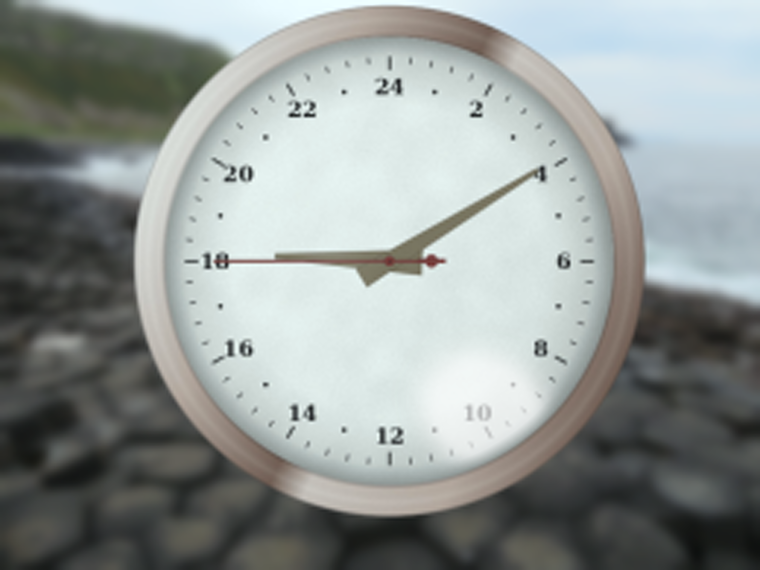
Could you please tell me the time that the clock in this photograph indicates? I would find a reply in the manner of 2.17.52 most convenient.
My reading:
18.09.45
